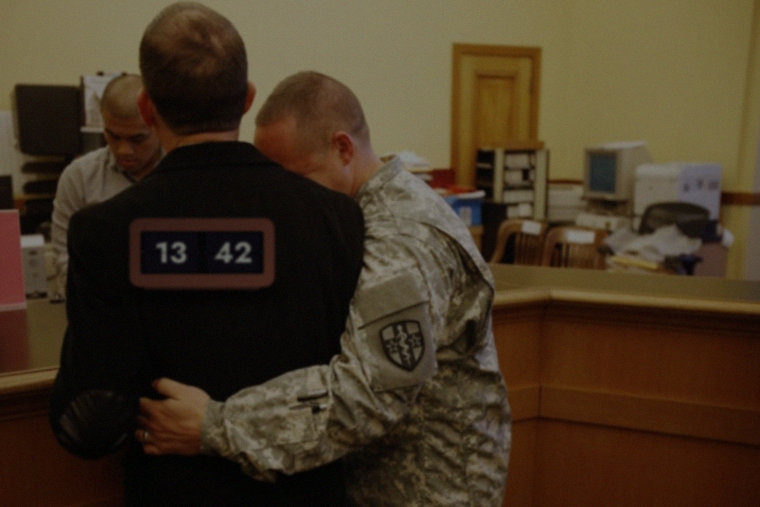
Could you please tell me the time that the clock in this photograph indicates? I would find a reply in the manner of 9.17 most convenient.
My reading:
13.42
